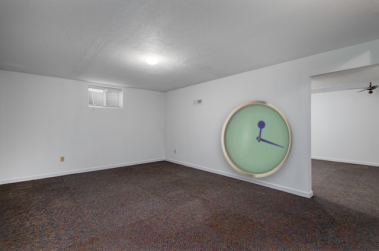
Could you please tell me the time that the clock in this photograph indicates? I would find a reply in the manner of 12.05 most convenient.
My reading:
12.18
